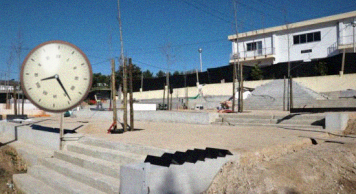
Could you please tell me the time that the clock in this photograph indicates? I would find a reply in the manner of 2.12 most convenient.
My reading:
8.24
